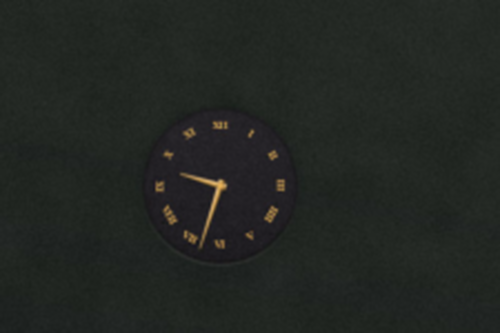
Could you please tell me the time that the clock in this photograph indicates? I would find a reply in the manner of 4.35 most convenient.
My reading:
9.33
